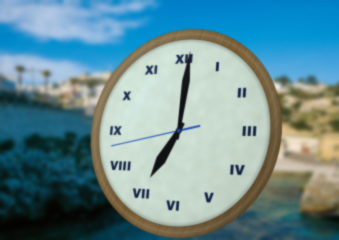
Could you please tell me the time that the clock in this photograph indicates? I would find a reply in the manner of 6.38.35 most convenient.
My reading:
7.00.43
